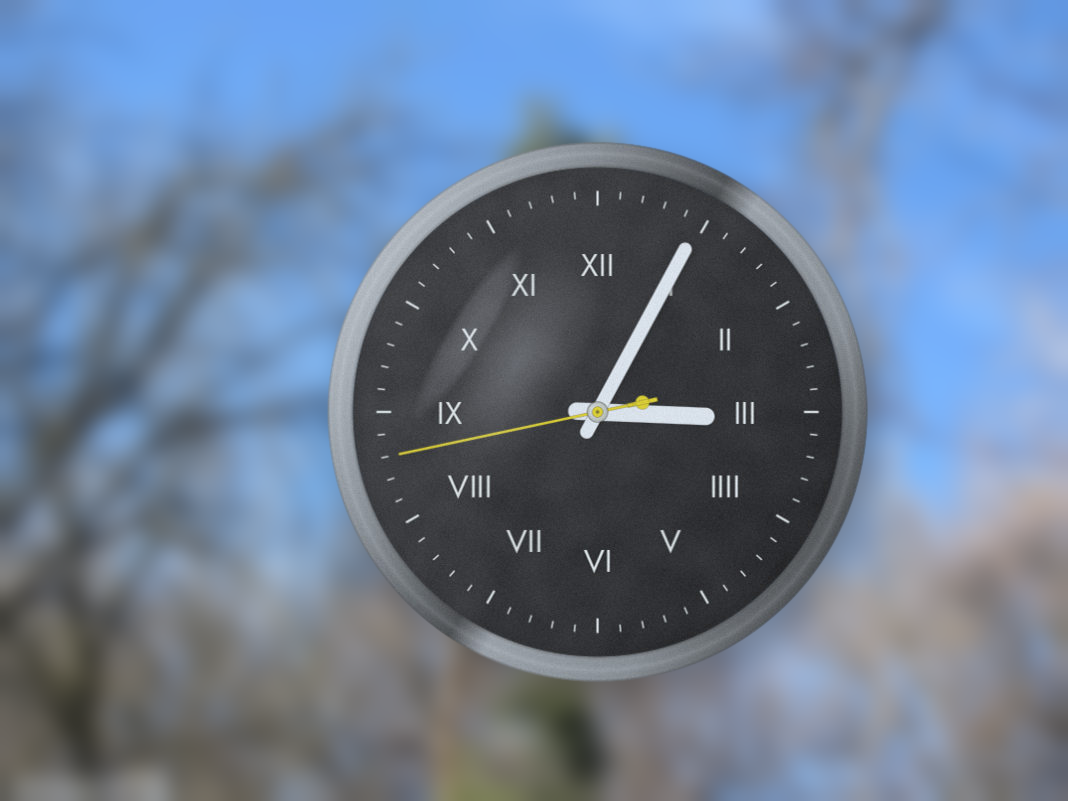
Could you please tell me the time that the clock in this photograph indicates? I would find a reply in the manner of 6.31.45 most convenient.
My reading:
3.04.43
